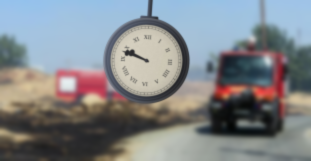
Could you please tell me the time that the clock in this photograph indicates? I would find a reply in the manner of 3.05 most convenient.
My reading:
9.48
